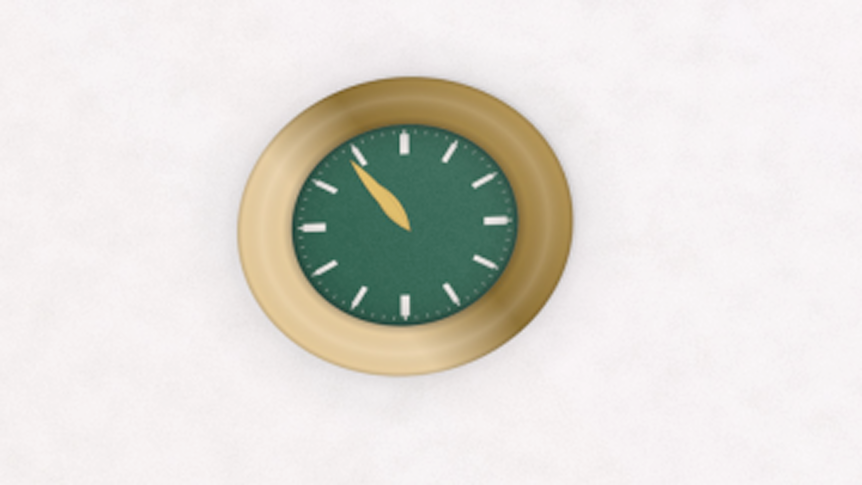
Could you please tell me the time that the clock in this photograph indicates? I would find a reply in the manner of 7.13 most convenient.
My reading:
10.54
